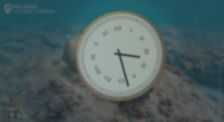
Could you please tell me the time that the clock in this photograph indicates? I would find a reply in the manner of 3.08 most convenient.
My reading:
3.28
